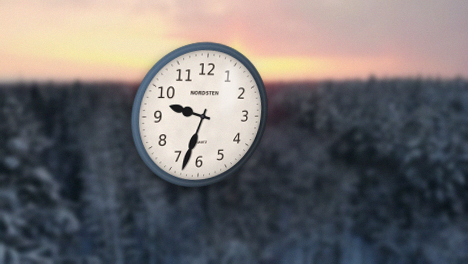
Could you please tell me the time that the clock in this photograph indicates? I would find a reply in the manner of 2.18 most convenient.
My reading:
9.33
